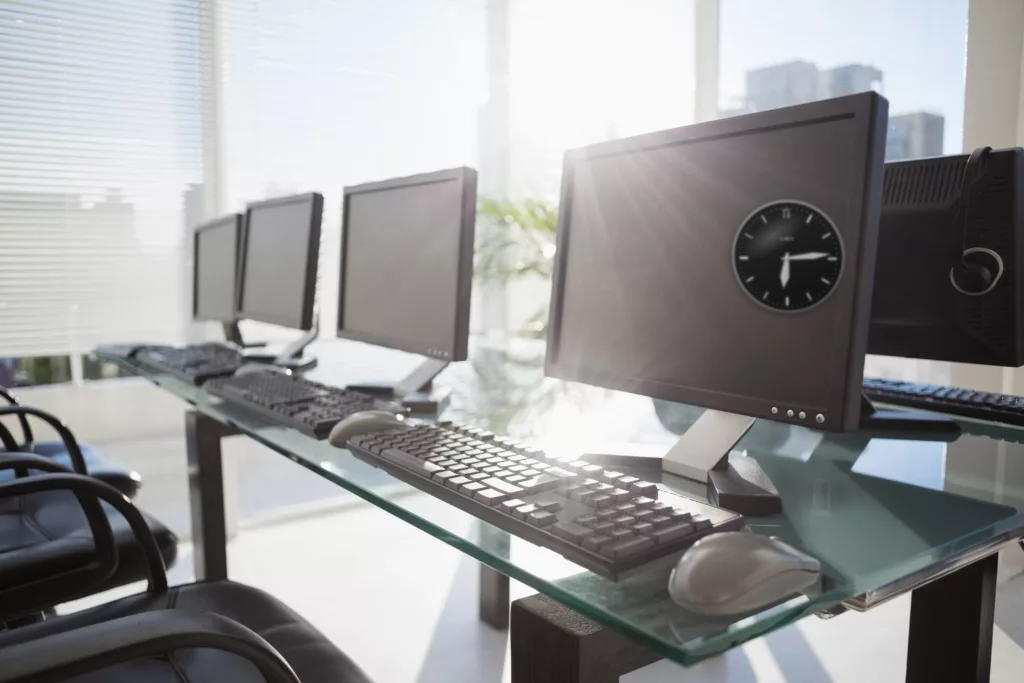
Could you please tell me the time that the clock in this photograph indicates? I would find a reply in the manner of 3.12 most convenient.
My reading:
6.14
